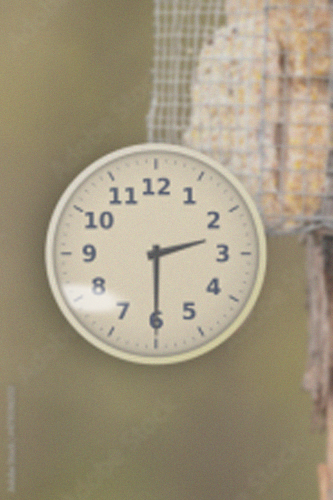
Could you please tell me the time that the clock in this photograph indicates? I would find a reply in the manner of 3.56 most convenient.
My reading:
2.30
